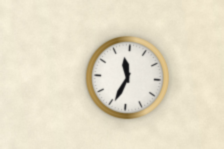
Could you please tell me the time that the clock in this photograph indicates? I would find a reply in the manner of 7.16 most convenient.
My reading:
11.34
